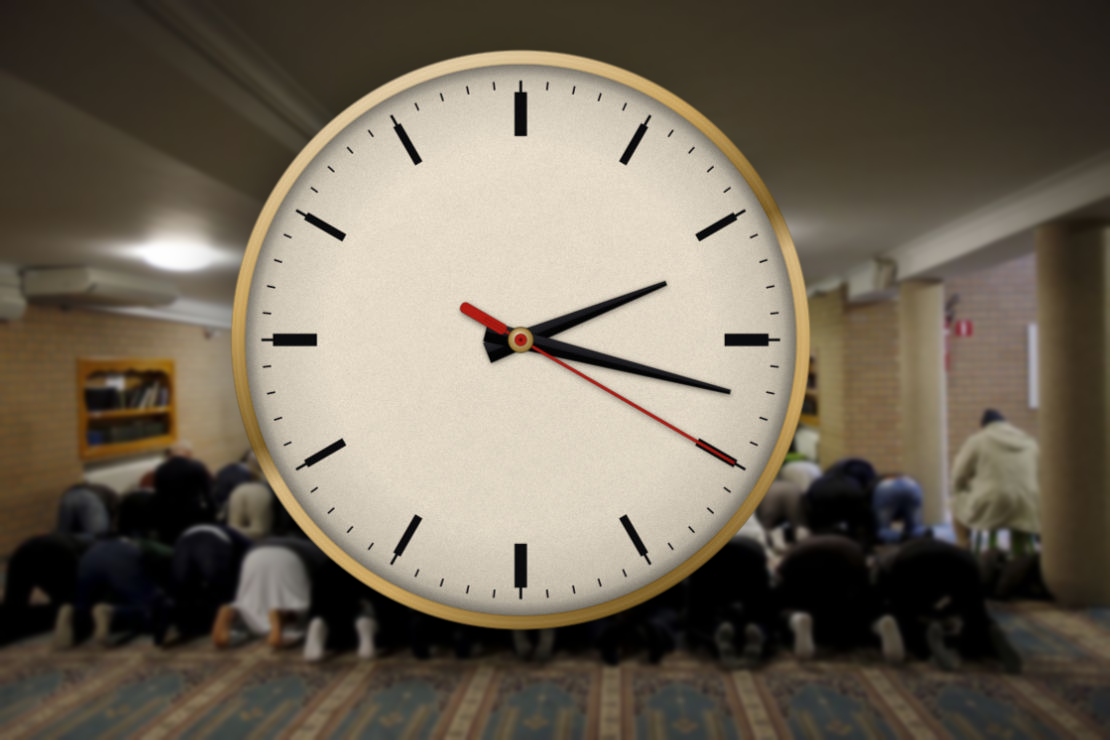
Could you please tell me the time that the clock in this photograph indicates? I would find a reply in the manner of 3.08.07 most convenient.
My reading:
2.17.20
